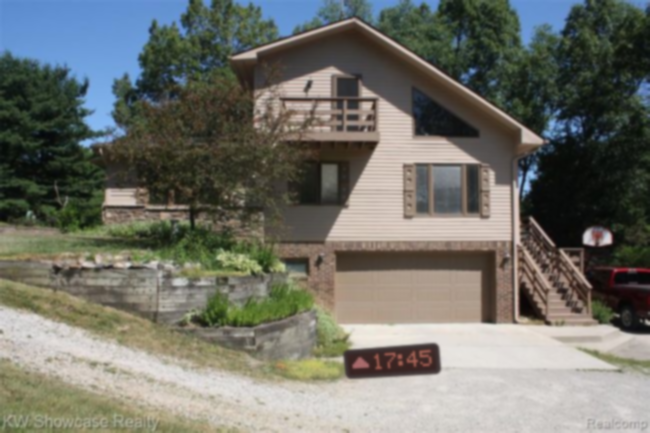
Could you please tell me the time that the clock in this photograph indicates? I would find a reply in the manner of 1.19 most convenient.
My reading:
17.45
